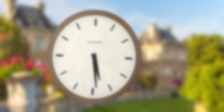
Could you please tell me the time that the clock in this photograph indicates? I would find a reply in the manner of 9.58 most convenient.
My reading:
5.29
